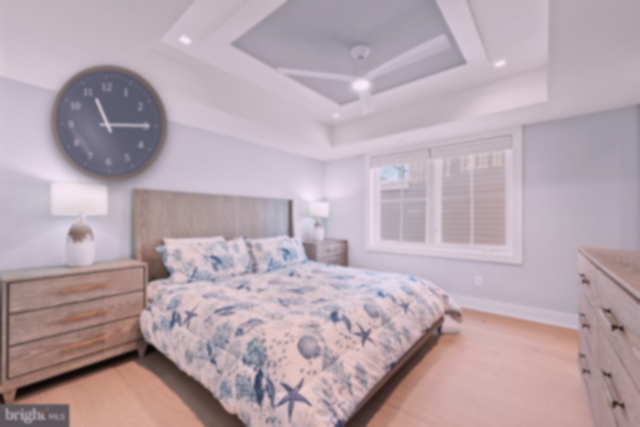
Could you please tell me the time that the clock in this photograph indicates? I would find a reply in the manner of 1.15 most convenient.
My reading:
11.15
